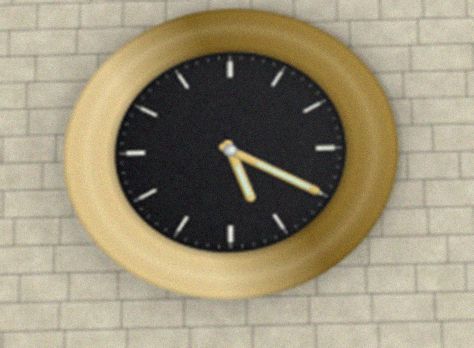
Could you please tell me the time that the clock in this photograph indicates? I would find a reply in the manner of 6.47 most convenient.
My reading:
5.20
